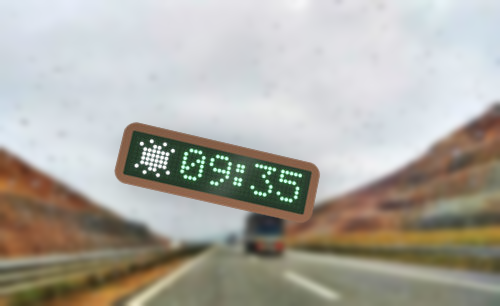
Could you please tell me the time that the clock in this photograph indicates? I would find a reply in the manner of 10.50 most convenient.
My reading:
9.35
